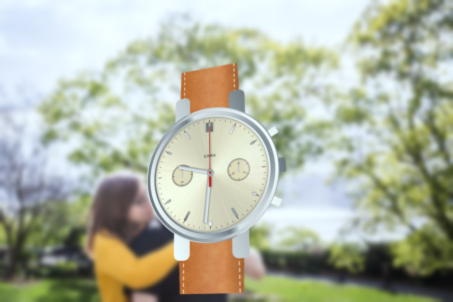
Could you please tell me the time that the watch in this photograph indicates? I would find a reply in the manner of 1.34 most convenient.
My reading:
9.31
